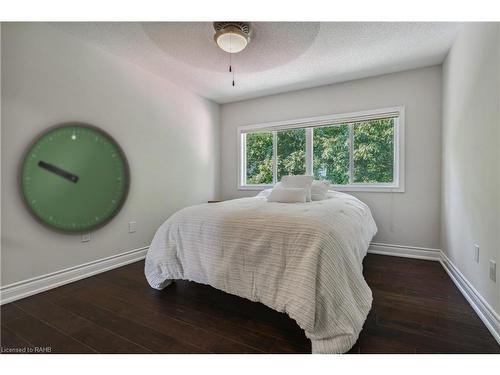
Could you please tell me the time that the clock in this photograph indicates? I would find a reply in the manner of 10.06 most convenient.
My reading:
9.49
